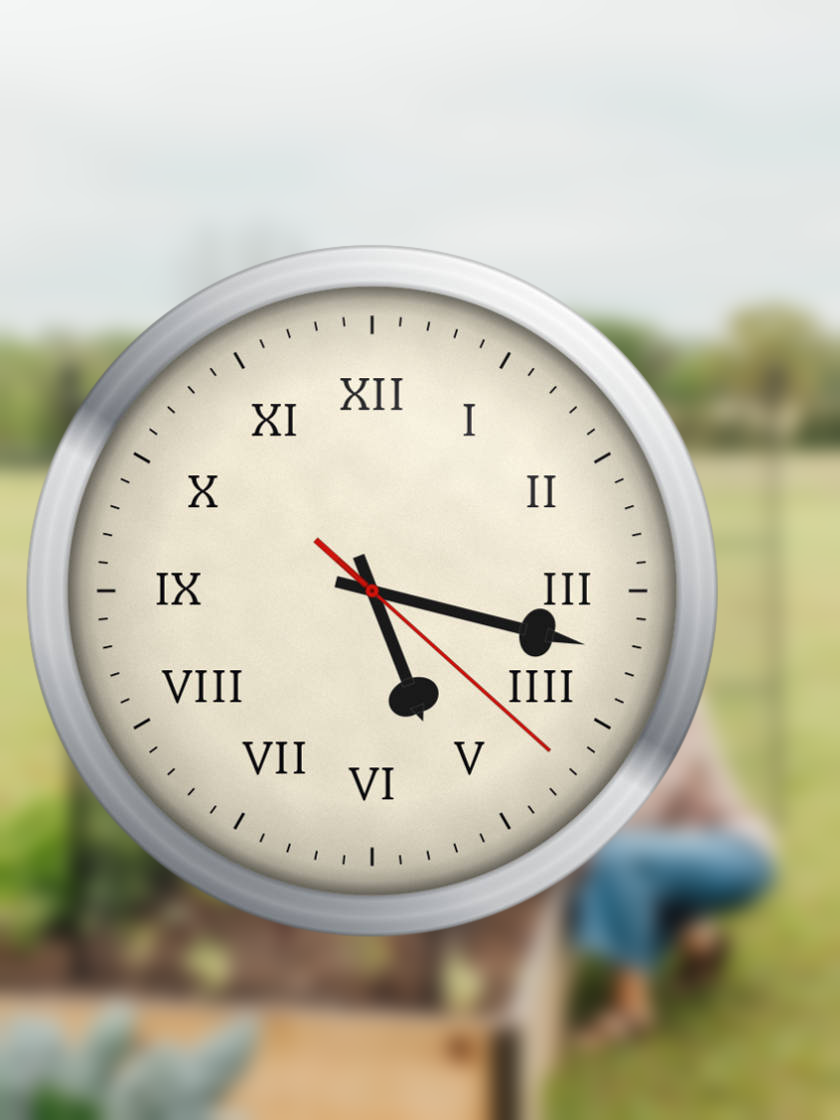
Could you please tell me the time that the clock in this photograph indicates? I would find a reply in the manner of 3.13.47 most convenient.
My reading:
5.17.22
